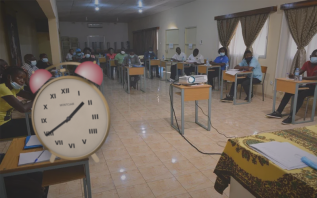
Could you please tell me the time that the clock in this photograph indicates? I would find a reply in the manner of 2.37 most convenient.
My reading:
1.40
